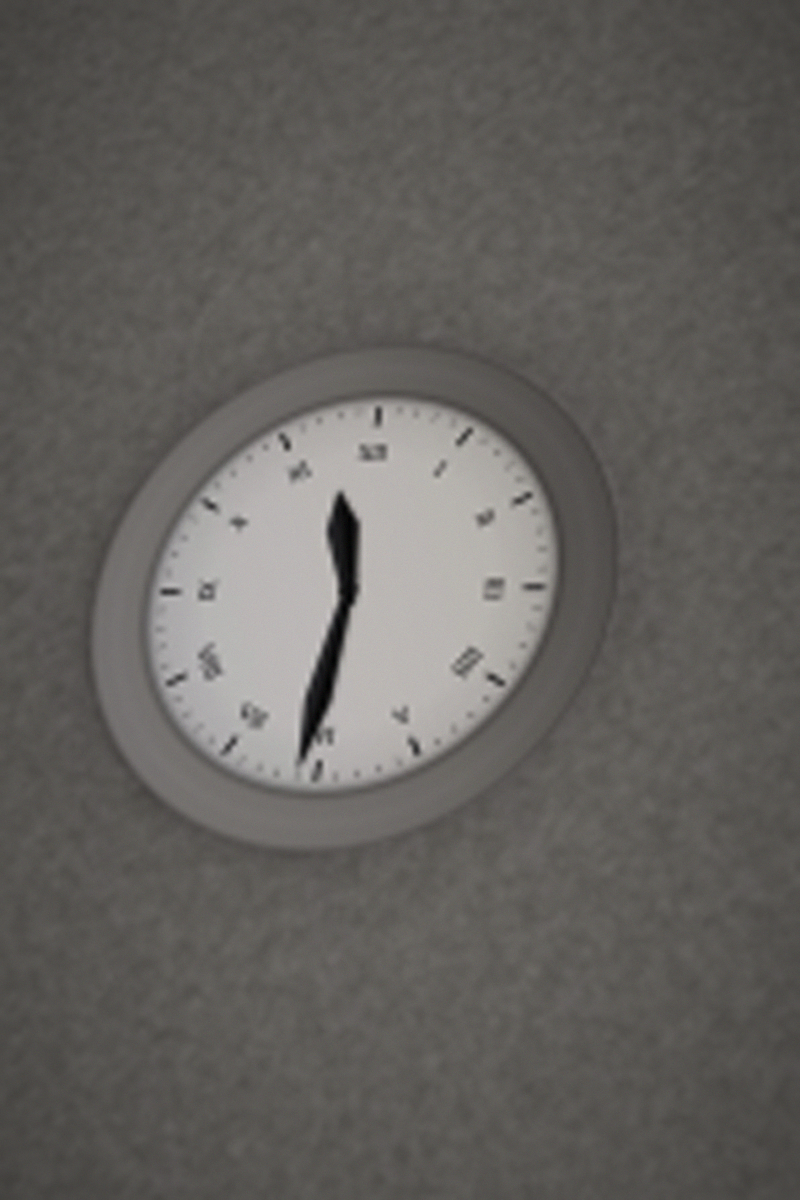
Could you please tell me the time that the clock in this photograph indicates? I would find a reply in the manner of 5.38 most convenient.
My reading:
11.31
